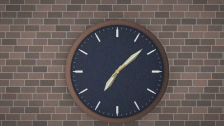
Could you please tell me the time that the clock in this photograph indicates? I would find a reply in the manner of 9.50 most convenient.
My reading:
7.08
